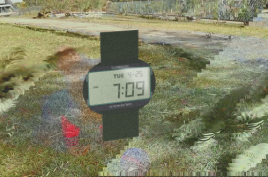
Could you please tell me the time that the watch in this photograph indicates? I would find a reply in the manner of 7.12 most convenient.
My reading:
7.09
